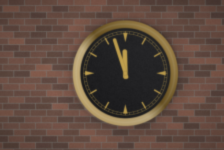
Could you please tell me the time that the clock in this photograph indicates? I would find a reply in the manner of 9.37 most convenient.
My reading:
11.57
